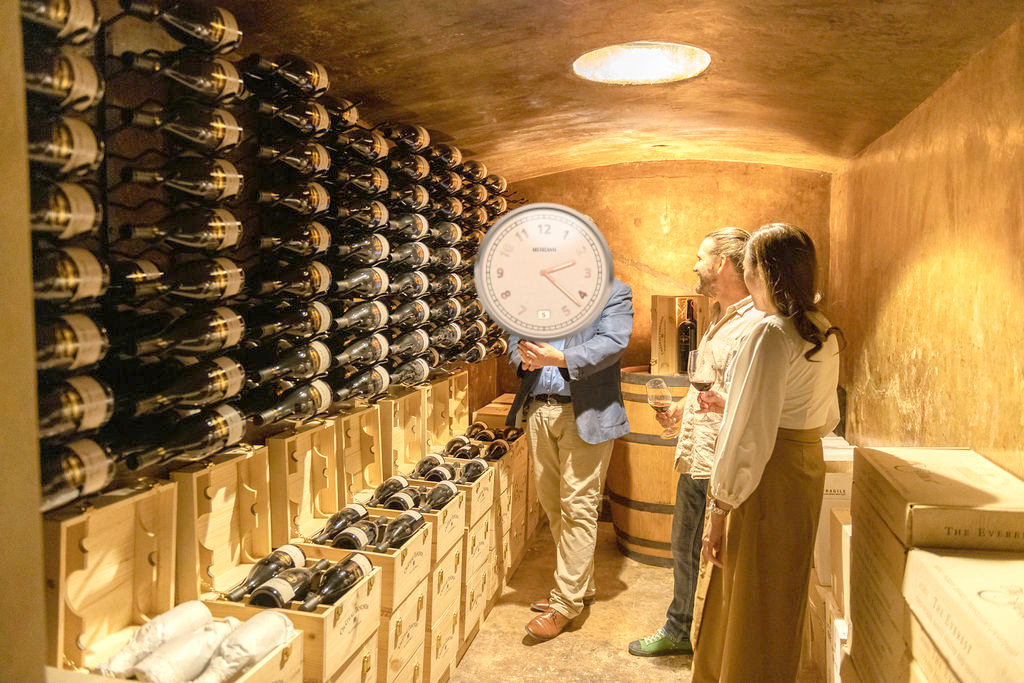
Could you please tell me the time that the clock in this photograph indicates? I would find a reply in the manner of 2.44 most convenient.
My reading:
2.22
